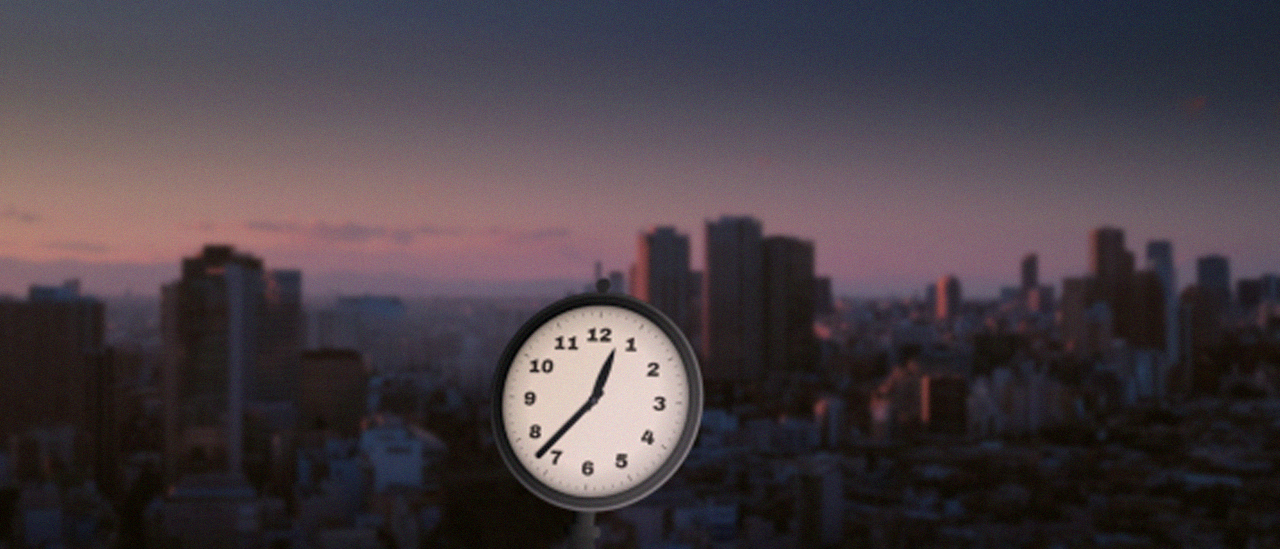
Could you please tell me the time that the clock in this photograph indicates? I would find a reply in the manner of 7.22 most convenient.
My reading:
12.37
